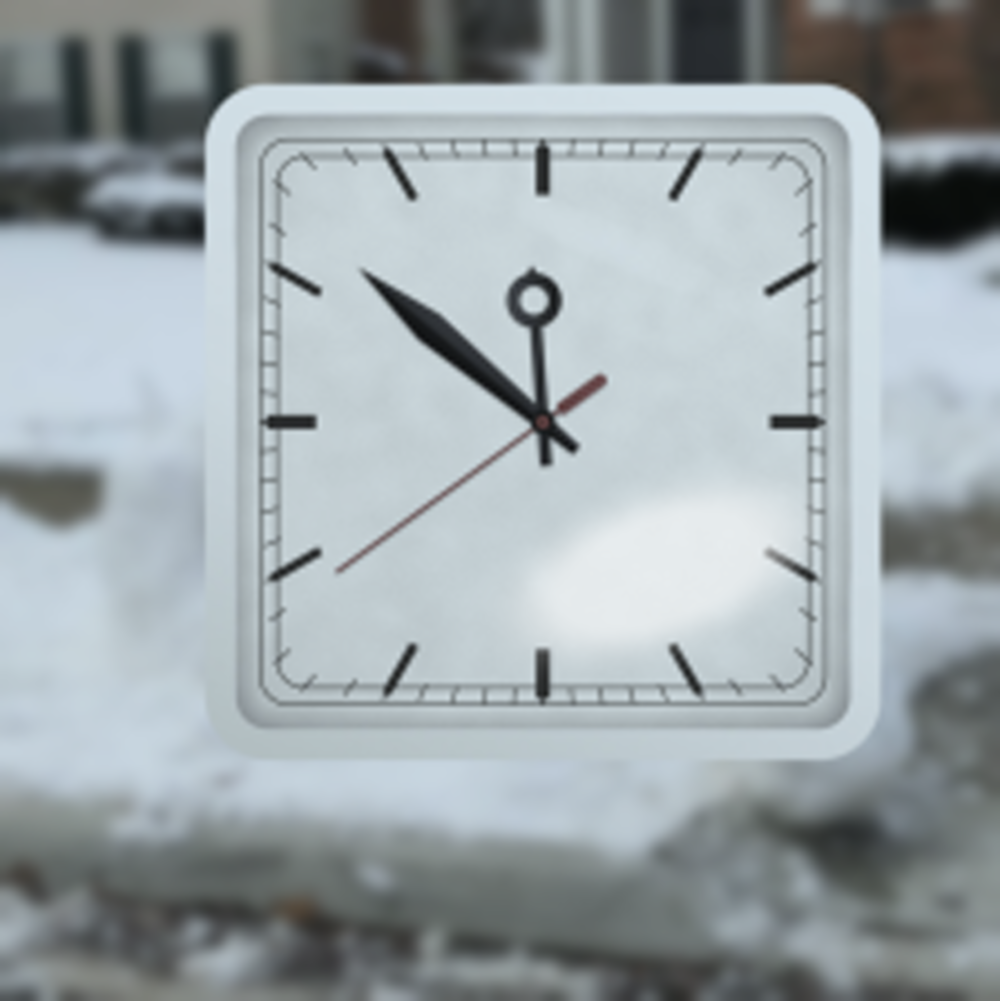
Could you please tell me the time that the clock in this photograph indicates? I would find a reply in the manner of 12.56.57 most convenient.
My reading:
11.51.39
